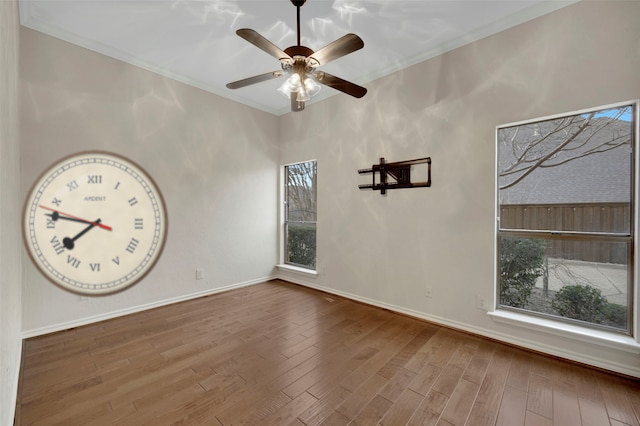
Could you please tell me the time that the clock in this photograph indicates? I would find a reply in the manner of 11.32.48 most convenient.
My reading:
7.46.48
